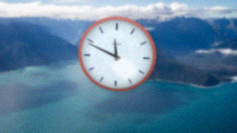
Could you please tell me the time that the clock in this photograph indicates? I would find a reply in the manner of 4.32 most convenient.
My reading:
11.49
